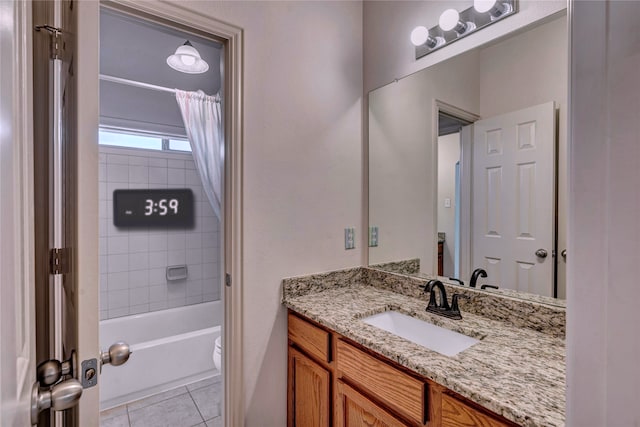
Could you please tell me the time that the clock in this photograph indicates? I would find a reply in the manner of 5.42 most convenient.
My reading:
3.59
